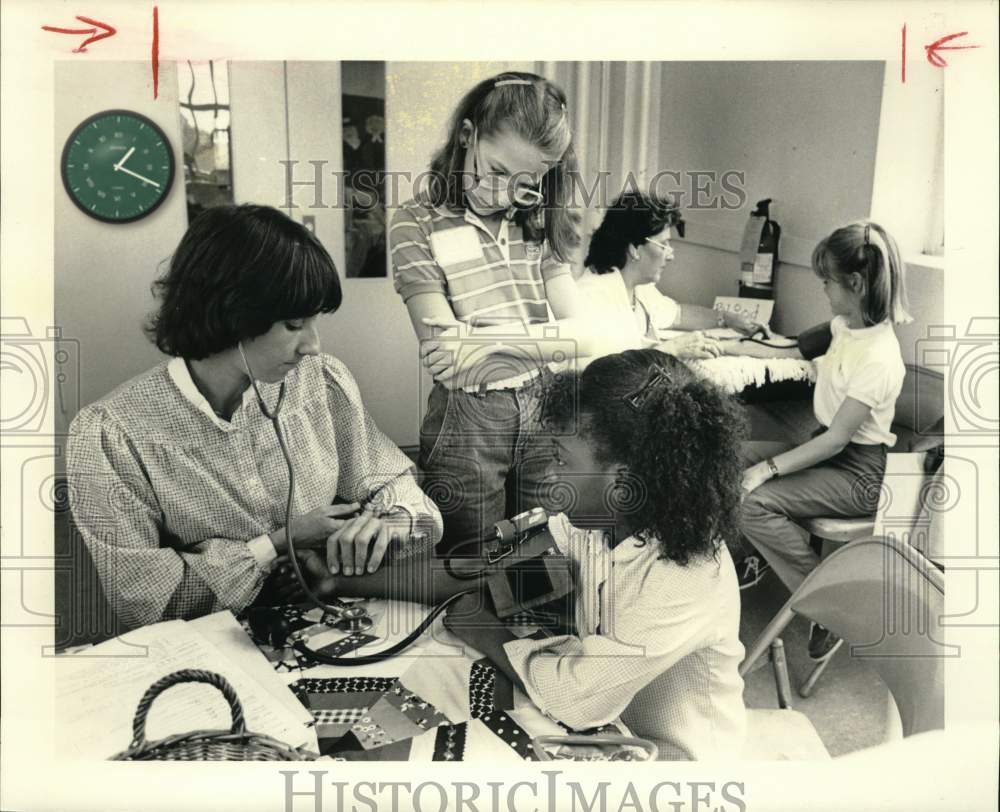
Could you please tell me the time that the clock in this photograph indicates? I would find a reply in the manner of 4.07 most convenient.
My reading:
1.19
